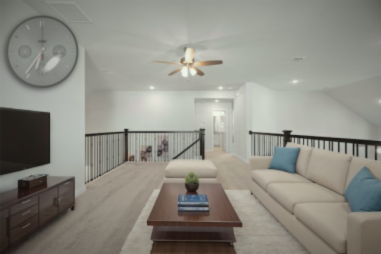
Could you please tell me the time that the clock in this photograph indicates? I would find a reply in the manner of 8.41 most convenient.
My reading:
6.36
